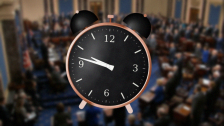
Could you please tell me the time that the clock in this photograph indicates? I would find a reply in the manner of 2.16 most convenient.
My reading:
9.47
